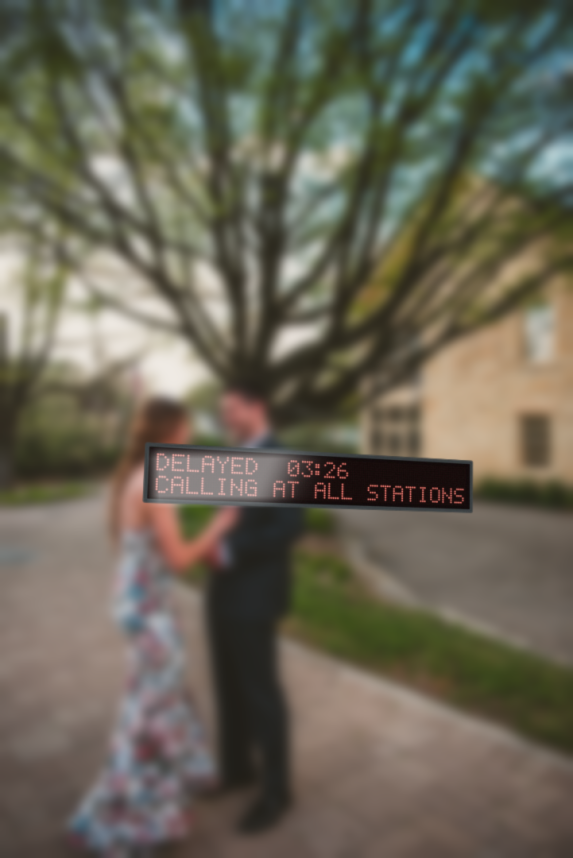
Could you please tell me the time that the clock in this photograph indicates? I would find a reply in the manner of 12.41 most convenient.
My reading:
3.26
